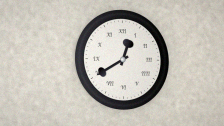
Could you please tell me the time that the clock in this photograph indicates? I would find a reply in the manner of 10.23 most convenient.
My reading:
12.40
